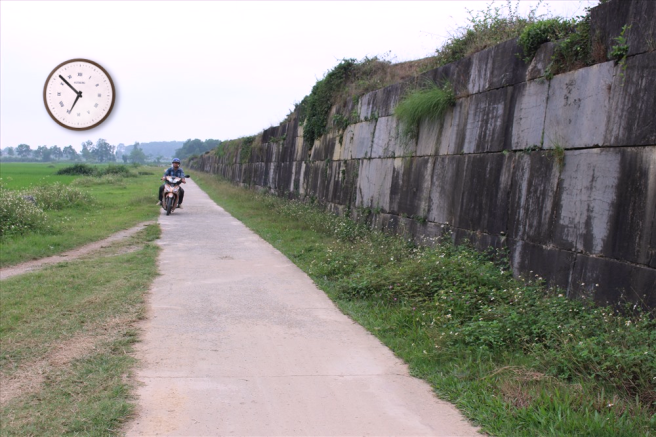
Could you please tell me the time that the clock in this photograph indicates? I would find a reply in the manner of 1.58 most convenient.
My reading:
6.52
